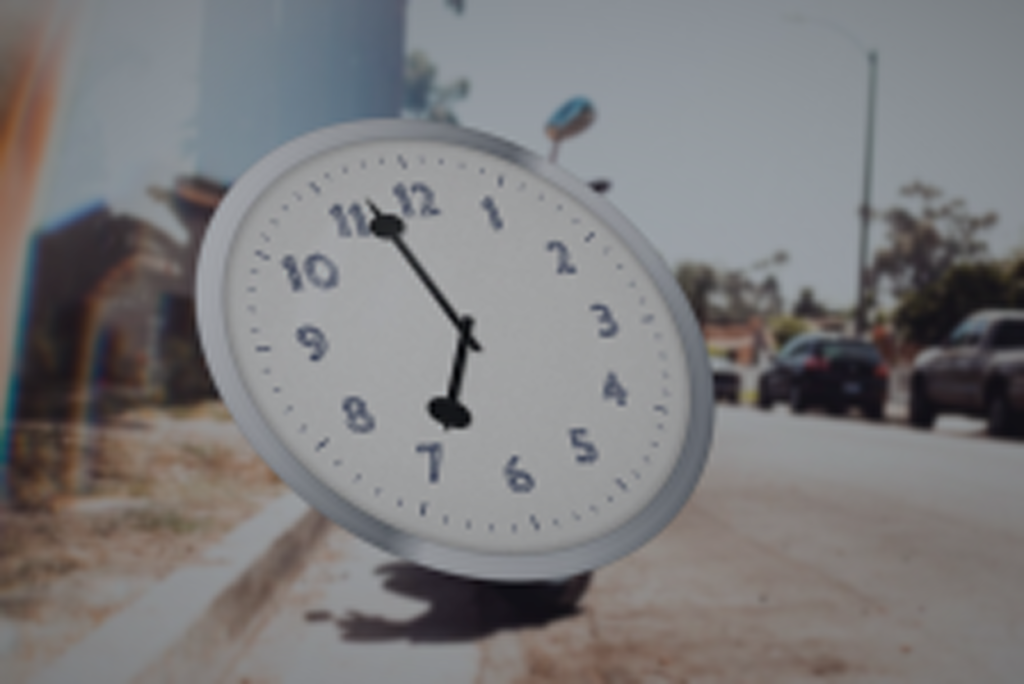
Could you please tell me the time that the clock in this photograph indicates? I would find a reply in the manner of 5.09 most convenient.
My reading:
6.57
